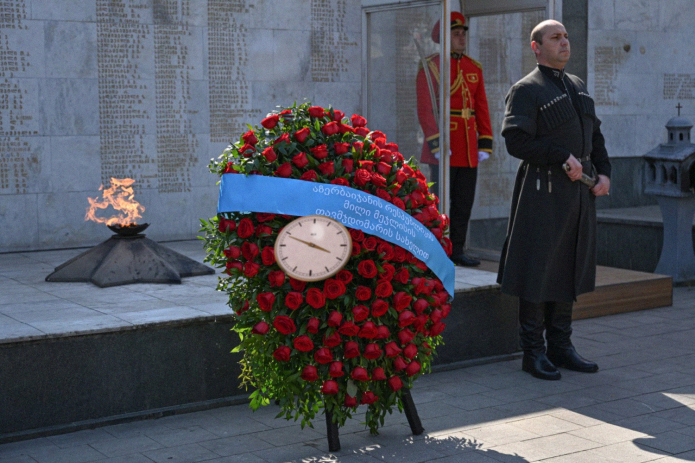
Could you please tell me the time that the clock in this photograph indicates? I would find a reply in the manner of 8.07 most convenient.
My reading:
3.49
